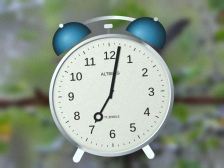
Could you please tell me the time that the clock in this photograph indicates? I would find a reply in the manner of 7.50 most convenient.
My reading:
7.02
